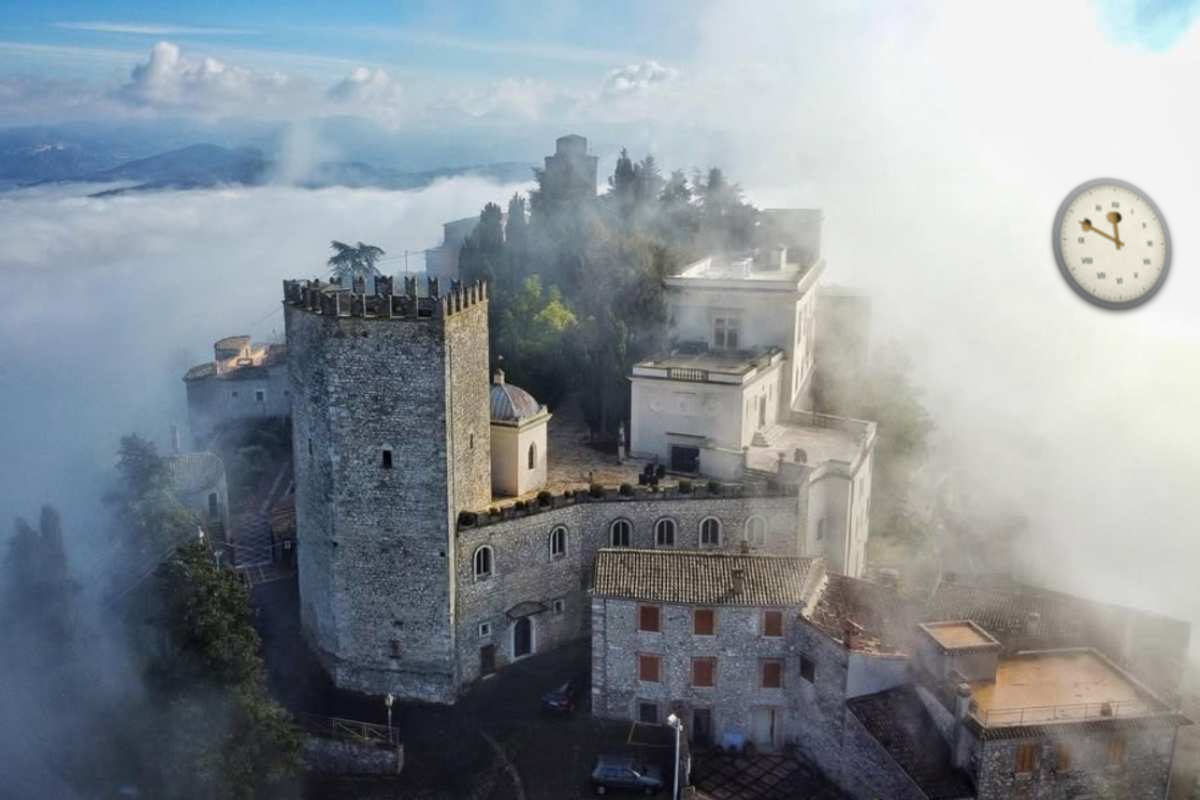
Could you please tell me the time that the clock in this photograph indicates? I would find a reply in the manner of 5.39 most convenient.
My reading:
11.49
